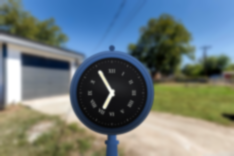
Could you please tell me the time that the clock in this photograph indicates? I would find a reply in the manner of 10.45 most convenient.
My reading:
6.55
